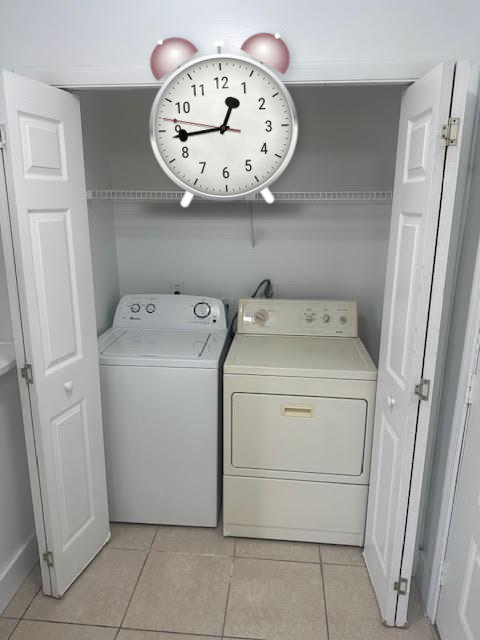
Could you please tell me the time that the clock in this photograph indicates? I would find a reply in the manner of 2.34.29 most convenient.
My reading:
12.43.47
